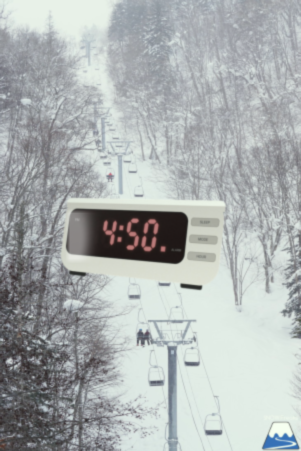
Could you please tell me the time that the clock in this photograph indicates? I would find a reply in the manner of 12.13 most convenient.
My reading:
4.50
